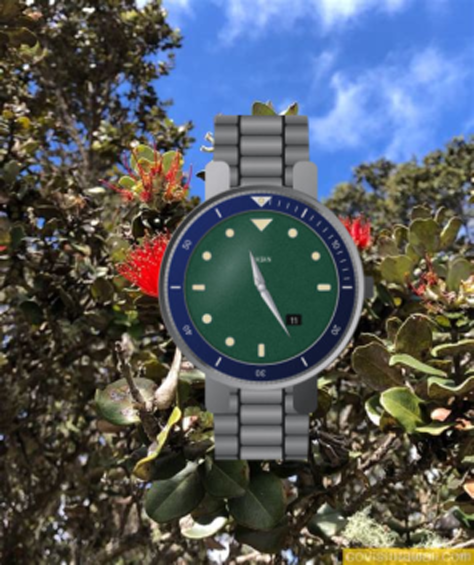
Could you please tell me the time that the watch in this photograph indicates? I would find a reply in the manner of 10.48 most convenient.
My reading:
11.25
